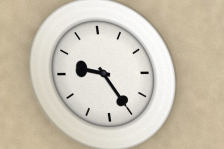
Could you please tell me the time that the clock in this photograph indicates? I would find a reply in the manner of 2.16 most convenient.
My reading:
9.25
